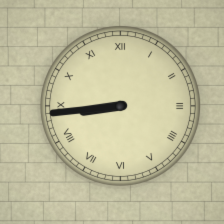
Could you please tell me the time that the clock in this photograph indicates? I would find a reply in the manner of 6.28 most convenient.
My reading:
8.44
